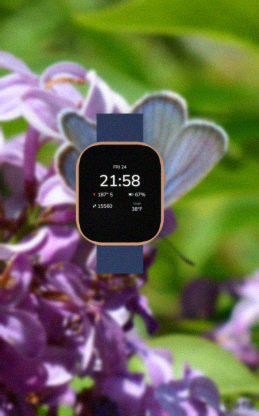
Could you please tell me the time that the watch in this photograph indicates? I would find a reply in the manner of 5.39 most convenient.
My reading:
21.58
